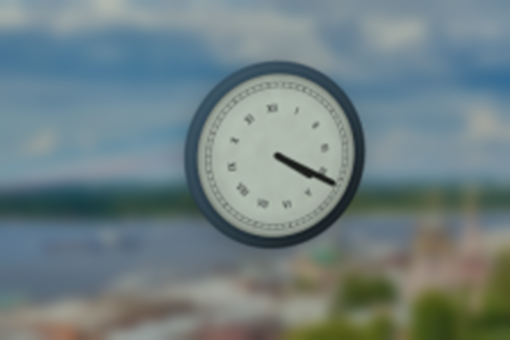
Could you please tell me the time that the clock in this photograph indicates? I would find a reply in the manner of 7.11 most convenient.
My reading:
4.21
